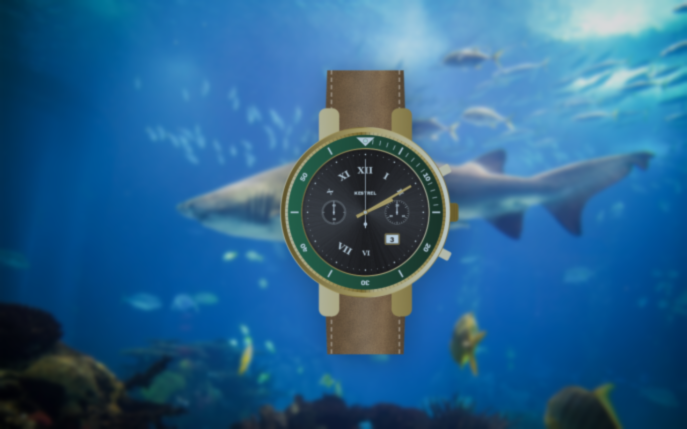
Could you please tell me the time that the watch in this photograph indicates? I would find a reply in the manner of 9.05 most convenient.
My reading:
2.10
